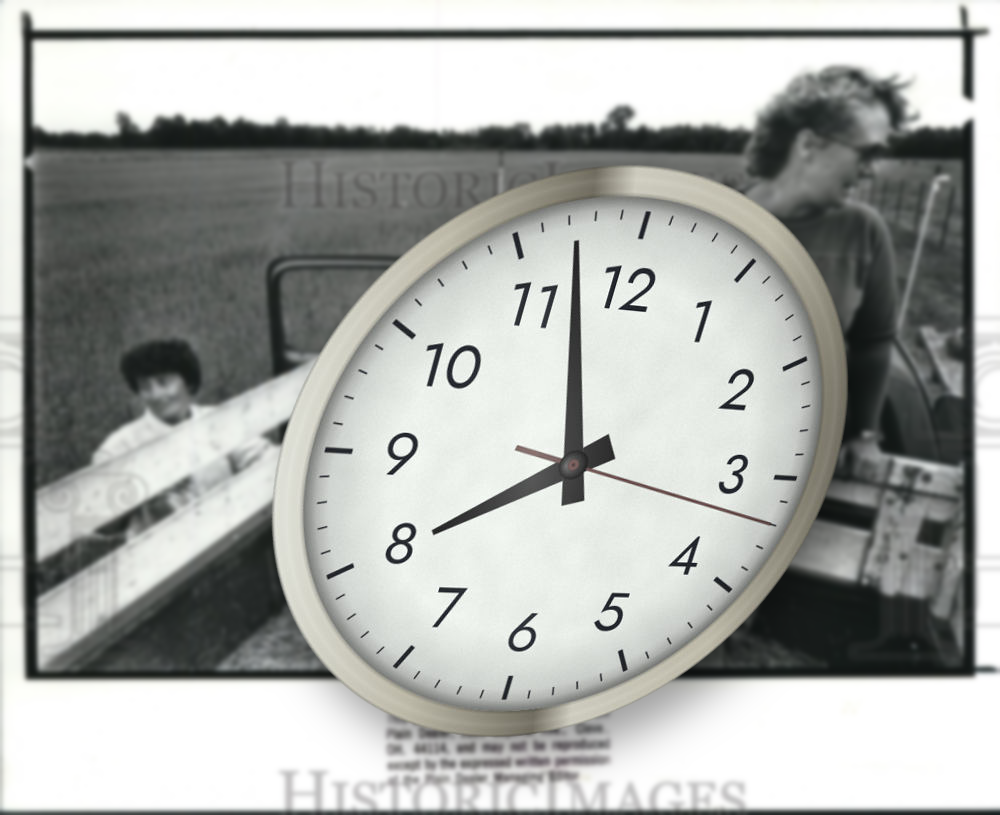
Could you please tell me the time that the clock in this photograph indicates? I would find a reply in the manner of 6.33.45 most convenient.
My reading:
7.57.17
